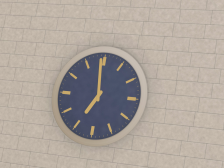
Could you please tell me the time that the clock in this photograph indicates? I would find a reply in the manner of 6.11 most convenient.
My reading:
6.59
